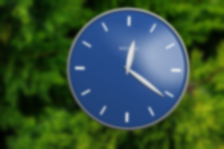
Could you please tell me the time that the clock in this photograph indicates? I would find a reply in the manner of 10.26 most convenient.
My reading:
12.21
